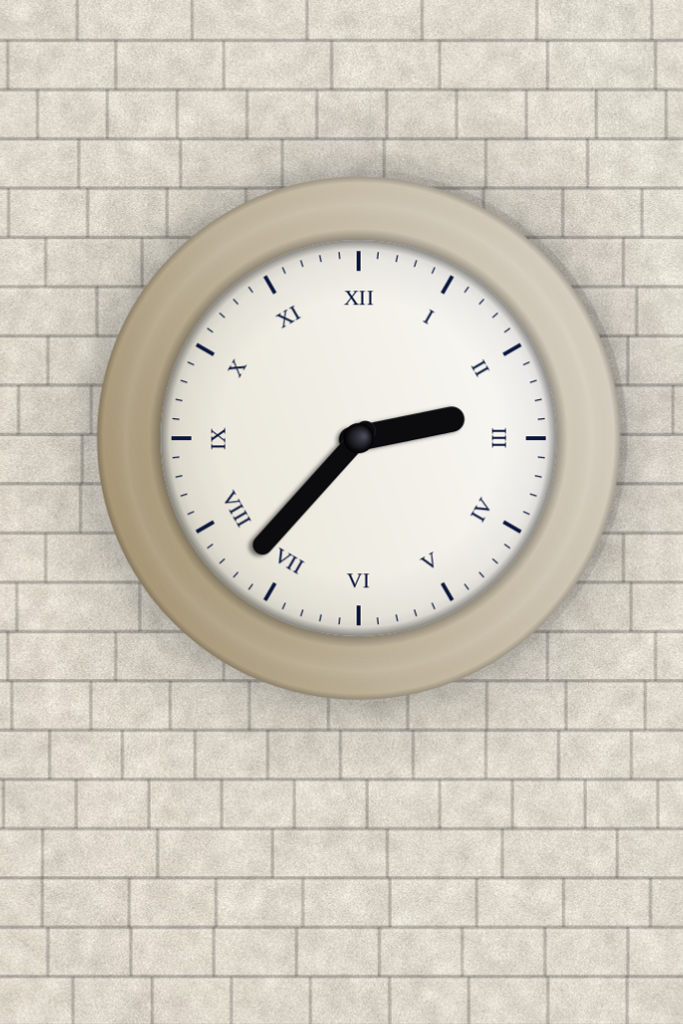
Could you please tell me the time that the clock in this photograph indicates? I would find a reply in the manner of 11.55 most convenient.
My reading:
2.37
